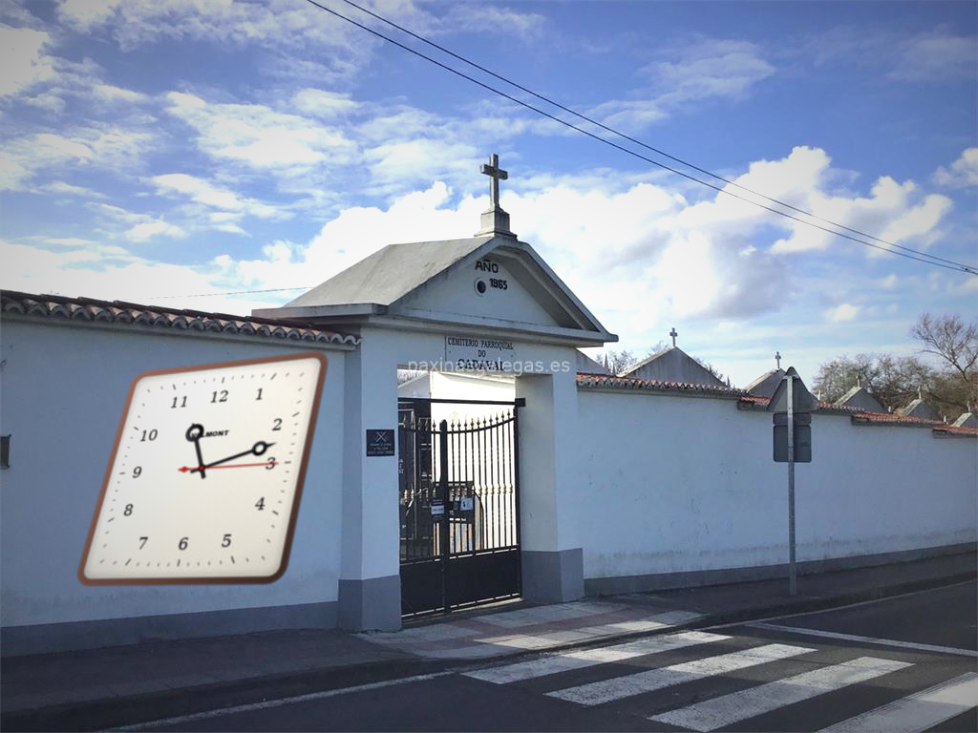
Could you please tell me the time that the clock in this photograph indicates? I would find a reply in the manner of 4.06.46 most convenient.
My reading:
11.12.15
